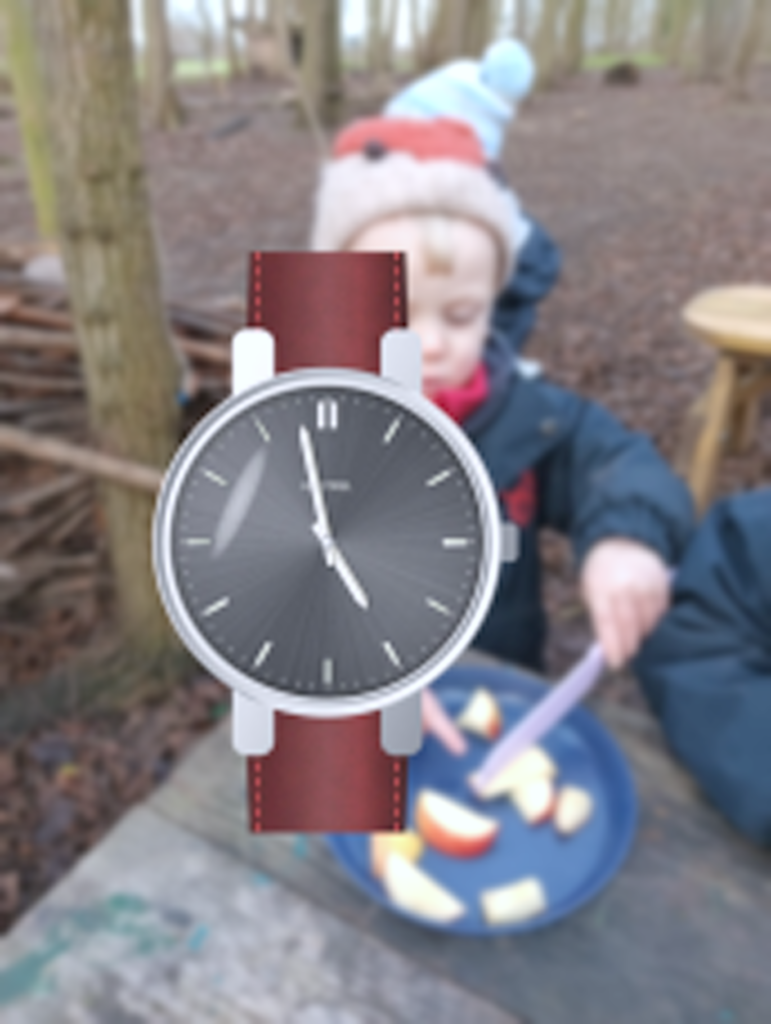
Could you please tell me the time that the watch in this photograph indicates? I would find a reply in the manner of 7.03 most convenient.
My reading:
4.58
